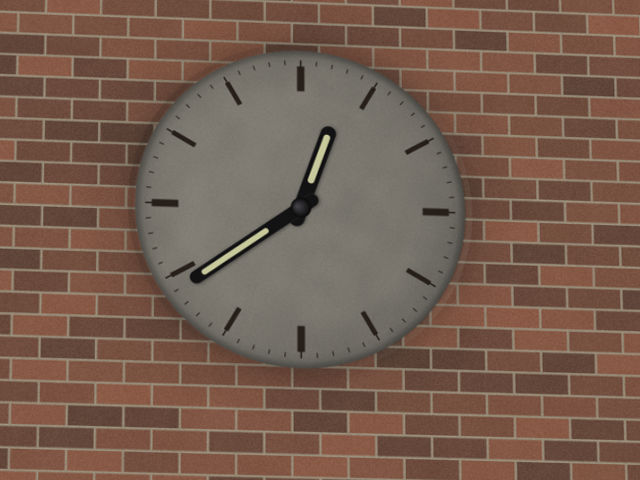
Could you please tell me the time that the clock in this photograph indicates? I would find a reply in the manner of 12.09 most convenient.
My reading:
12.39
